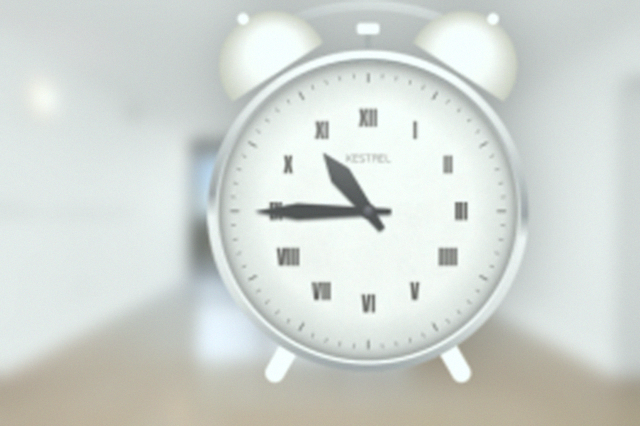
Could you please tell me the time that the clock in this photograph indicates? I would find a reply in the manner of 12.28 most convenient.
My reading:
10.45
